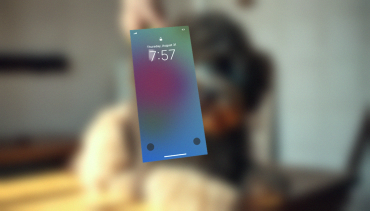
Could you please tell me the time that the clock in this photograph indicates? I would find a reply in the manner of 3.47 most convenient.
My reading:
7.57
